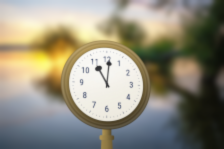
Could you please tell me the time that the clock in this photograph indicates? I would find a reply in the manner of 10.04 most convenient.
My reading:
11.01
